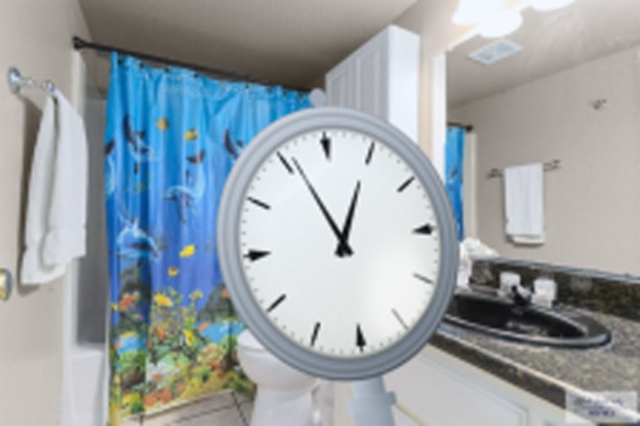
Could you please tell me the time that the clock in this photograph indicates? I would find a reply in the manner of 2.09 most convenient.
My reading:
12.56
